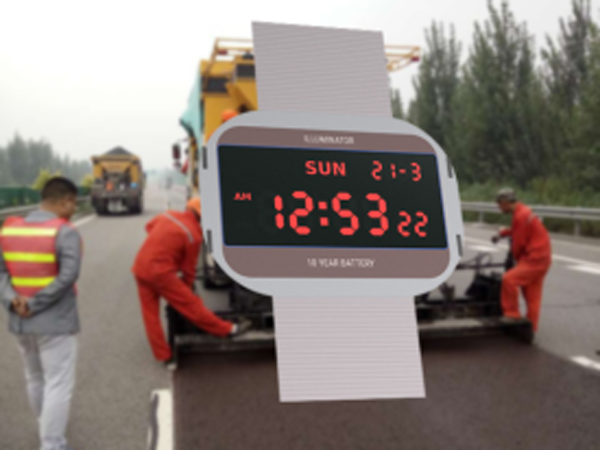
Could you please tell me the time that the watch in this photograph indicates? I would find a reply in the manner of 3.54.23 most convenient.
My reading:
12.53.22
